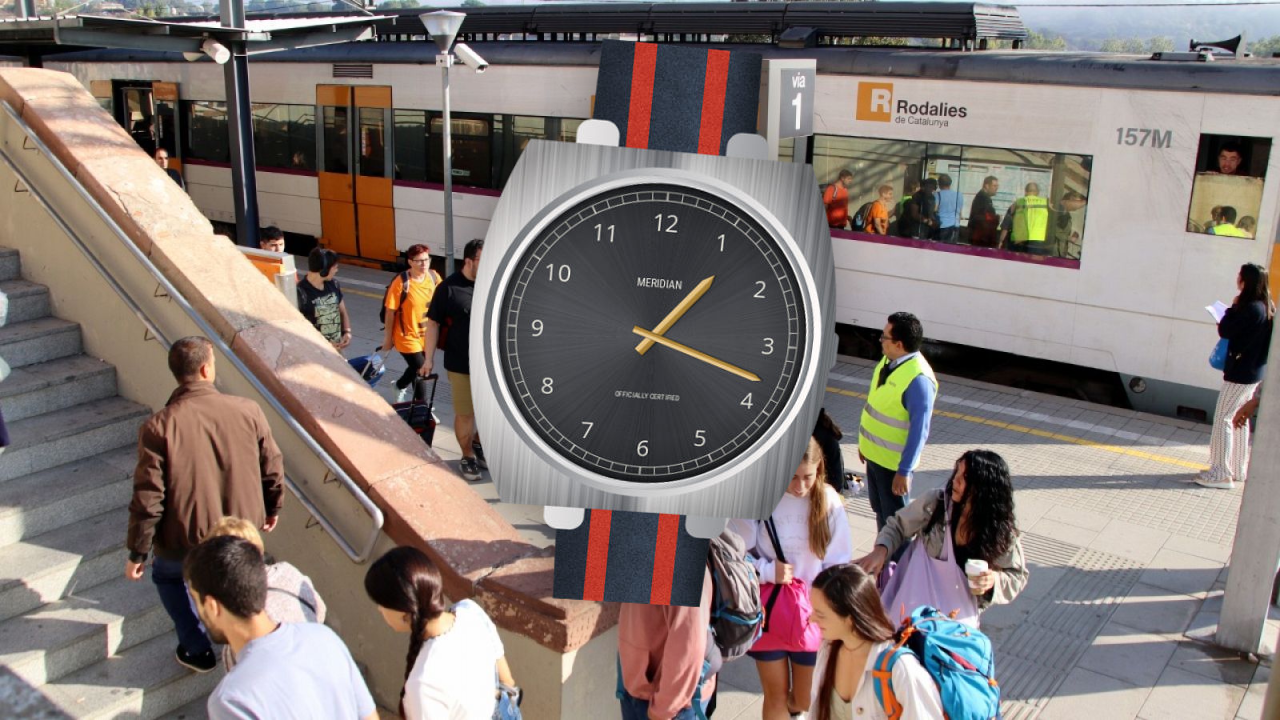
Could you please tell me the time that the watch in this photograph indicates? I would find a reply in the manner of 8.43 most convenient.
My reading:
1.18
